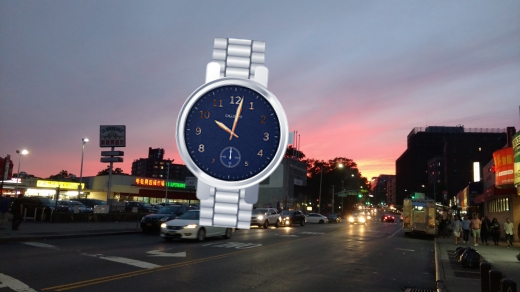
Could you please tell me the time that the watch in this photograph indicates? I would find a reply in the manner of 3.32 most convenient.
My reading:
10.02
